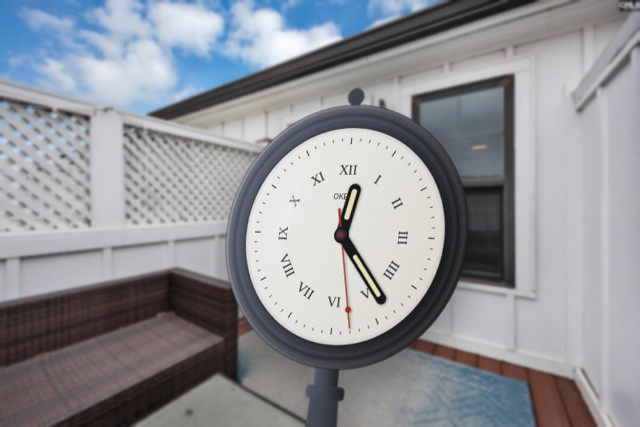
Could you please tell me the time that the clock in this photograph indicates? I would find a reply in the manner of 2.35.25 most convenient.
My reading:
12.23.28
